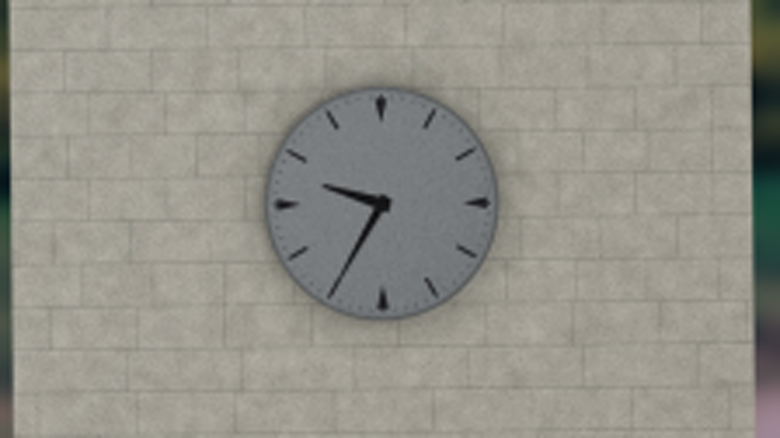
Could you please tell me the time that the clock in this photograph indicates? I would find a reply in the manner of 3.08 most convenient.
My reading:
9.35
